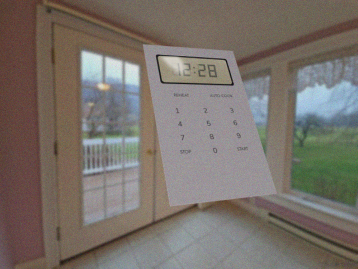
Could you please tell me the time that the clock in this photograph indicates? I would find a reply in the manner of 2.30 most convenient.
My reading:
12.28
